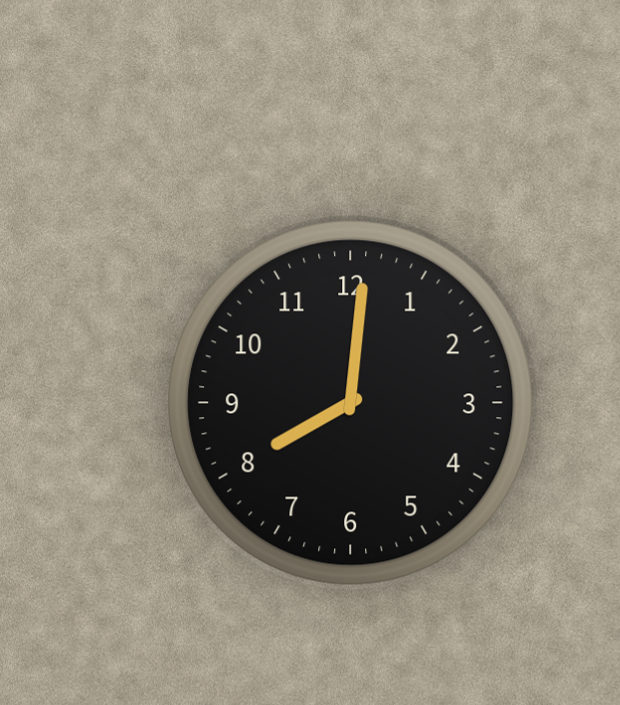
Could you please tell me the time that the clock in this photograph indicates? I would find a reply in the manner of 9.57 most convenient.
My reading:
8.01
